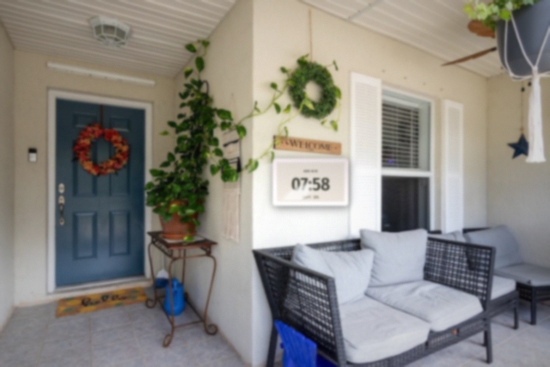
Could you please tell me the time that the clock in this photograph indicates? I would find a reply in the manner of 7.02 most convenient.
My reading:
7.58
